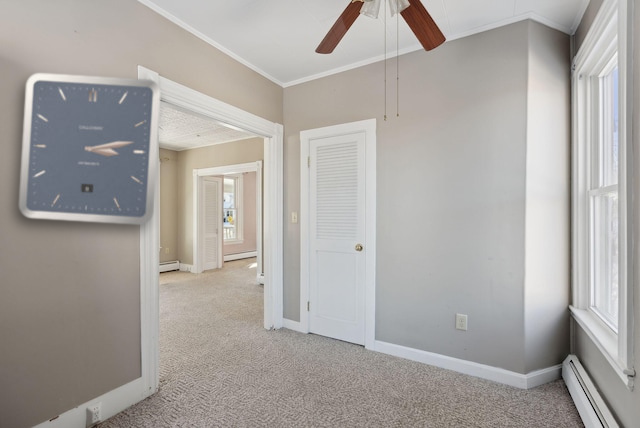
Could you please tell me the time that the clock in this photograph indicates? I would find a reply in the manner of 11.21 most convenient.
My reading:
3.13
